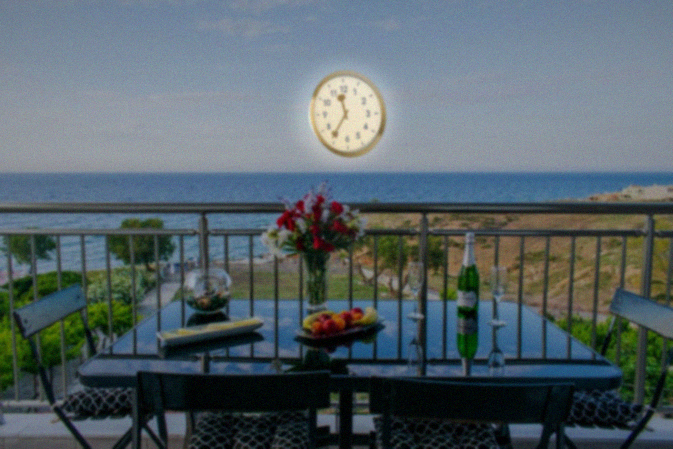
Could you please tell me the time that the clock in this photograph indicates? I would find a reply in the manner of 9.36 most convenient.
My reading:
11.36
